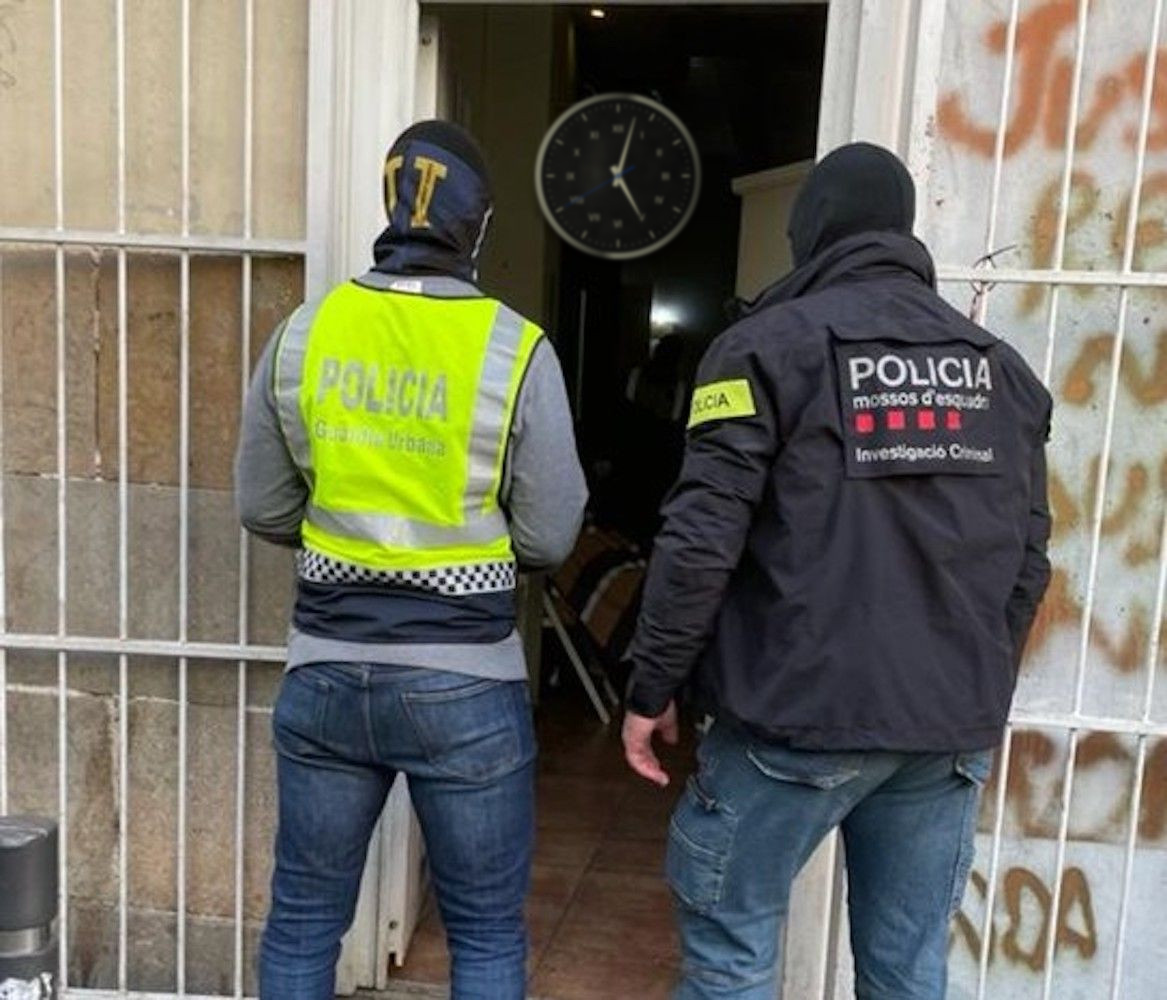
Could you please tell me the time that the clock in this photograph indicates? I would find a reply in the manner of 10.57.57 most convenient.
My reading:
5.02.40
